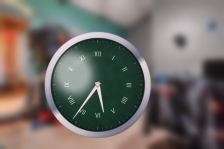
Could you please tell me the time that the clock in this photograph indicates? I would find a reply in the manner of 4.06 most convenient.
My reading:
5.36
